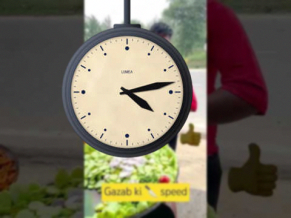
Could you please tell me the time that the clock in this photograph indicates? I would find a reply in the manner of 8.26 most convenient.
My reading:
4.13
